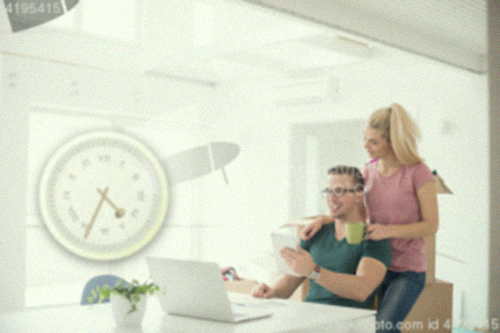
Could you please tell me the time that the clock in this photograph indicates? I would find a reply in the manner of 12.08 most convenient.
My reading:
4.34
